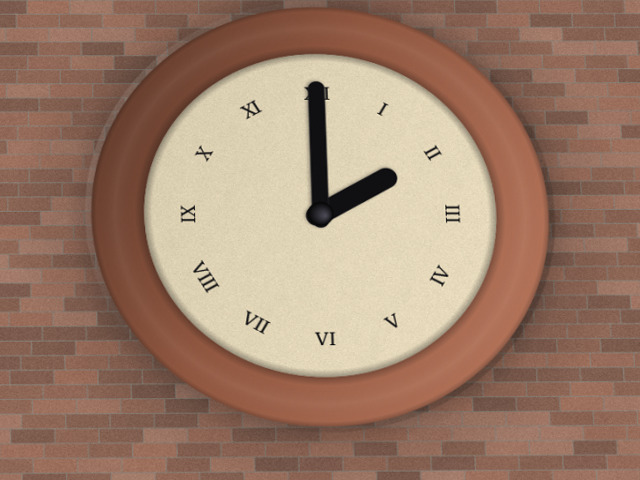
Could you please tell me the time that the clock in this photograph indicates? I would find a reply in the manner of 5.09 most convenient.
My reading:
2.00
